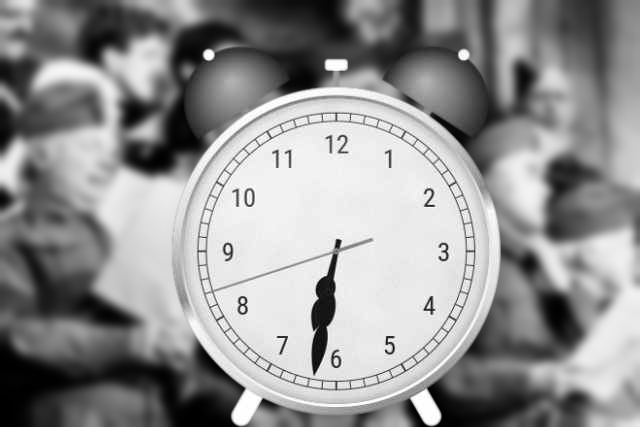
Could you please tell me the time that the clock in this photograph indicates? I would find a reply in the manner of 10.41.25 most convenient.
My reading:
6.31.42
